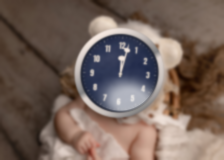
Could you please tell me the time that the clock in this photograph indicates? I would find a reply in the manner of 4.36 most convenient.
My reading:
12.02
